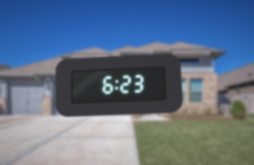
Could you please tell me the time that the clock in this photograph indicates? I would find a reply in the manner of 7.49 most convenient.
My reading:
6.23
